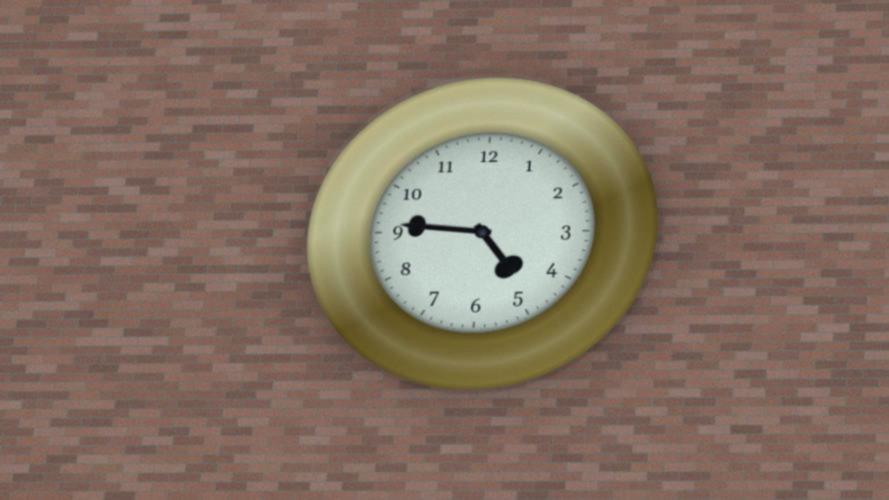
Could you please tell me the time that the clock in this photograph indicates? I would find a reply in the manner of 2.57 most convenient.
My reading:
4.46
